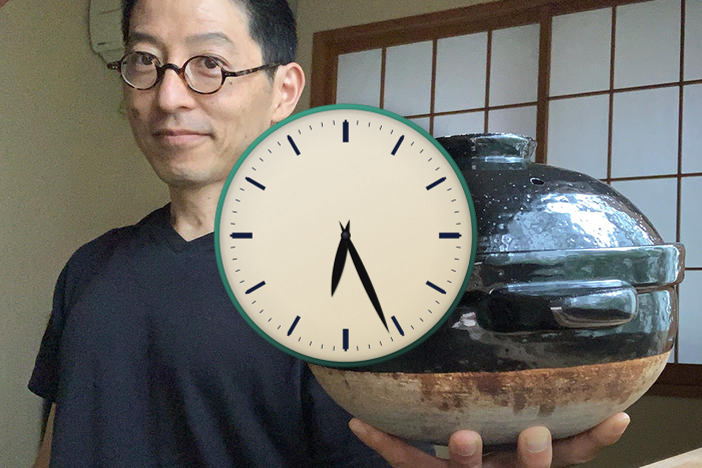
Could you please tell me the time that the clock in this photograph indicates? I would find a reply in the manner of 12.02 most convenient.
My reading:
6.26
